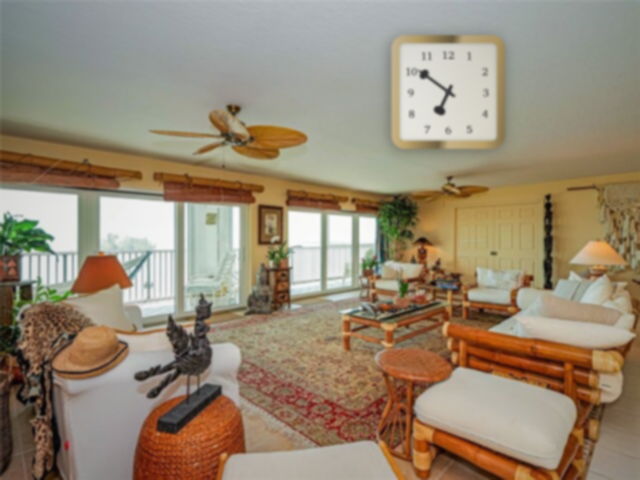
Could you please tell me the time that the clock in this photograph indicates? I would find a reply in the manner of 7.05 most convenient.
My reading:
6.51
